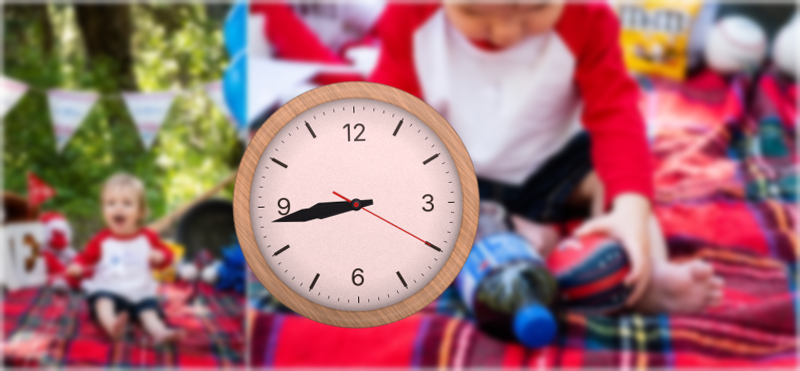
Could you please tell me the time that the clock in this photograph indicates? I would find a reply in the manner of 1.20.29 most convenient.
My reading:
8.43.20
